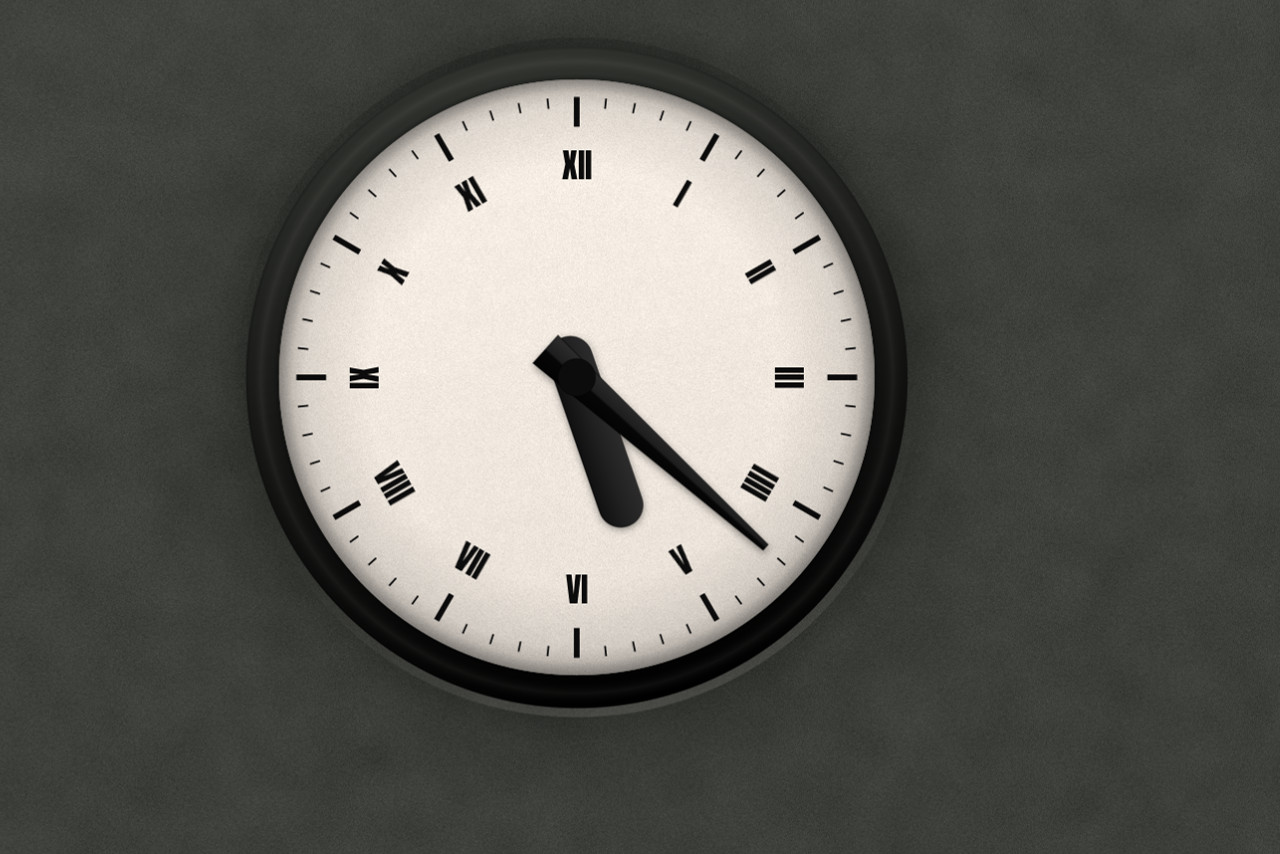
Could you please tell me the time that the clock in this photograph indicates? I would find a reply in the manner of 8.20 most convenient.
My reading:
5.22
